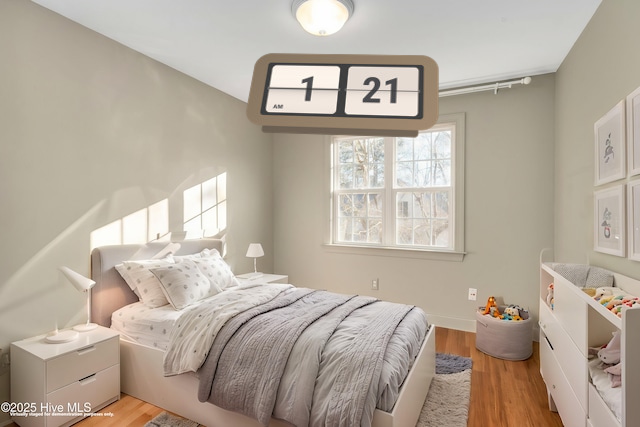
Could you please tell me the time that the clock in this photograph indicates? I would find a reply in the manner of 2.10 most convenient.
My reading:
1.21
